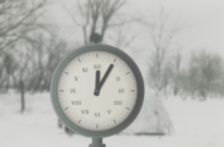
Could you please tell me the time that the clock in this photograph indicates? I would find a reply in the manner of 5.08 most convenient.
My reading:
12.05
